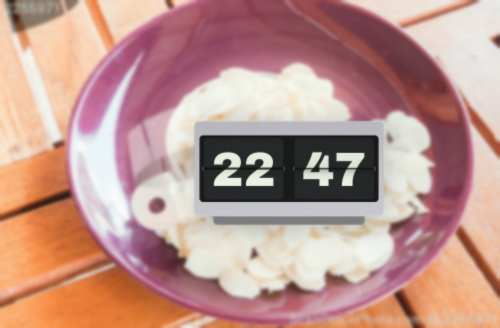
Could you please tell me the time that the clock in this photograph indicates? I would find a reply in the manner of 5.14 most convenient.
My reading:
22.47
